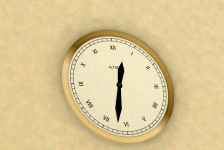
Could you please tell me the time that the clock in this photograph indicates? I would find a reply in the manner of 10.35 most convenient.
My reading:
12.32
